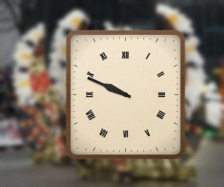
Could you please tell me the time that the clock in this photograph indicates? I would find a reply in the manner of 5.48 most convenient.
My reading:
9.49
